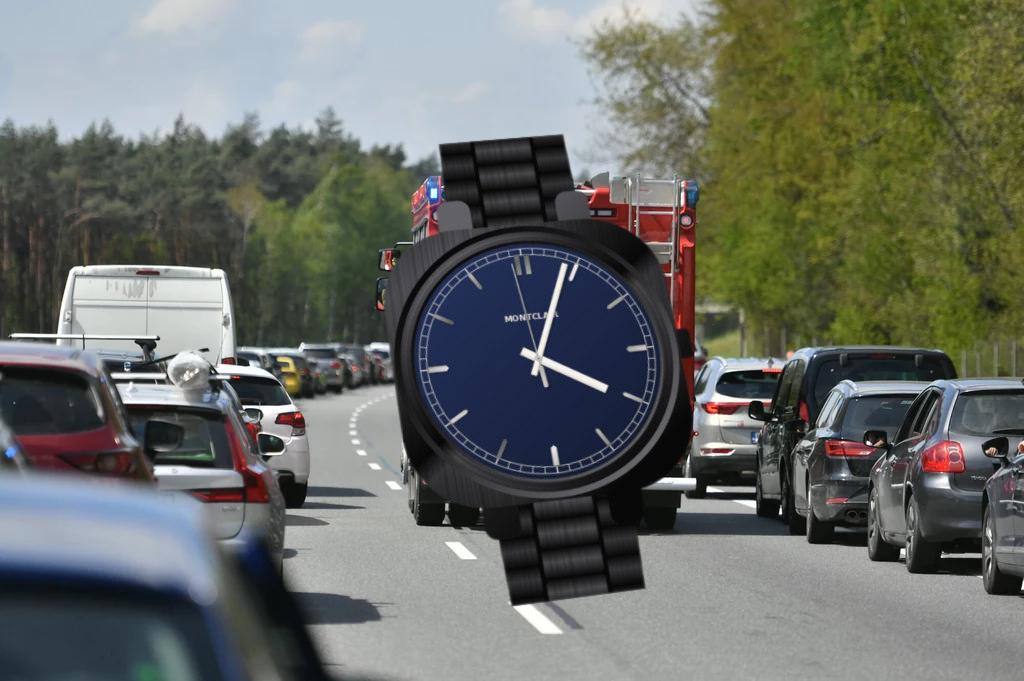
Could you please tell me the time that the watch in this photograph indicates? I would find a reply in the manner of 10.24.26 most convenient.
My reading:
4.03.59
